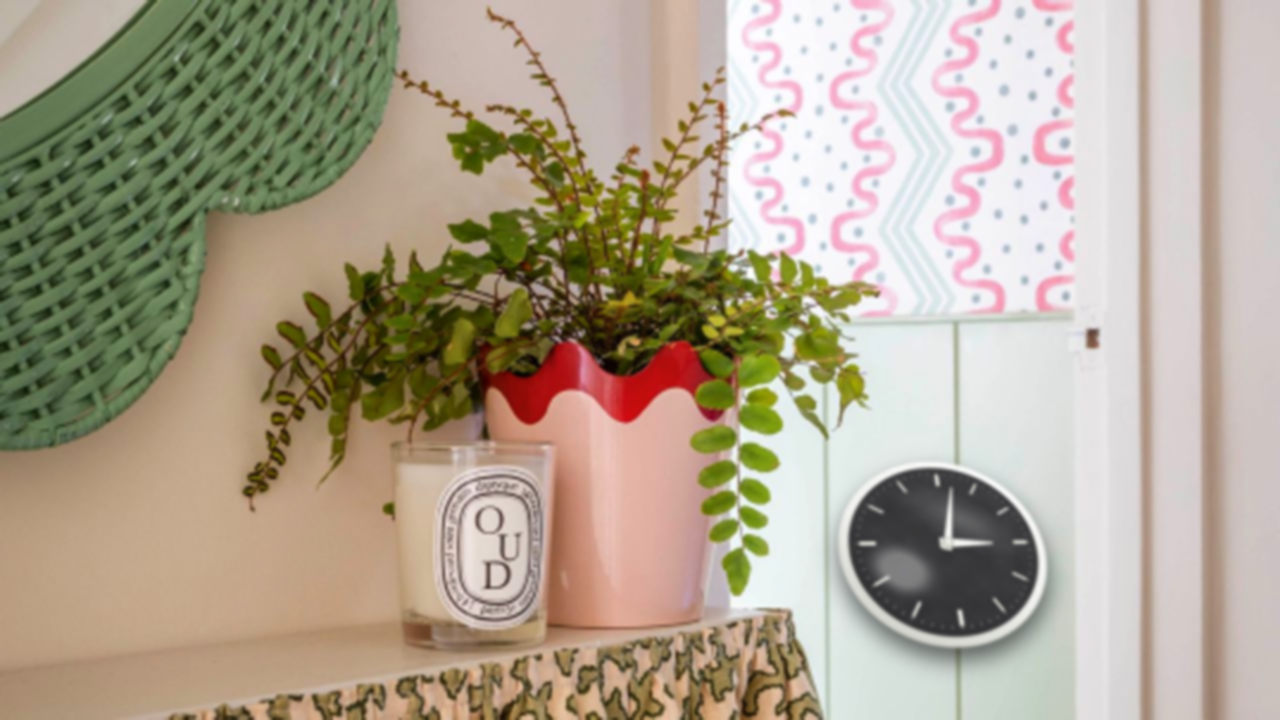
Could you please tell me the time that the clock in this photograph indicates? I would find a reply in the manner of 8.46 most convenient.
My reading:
3.02
